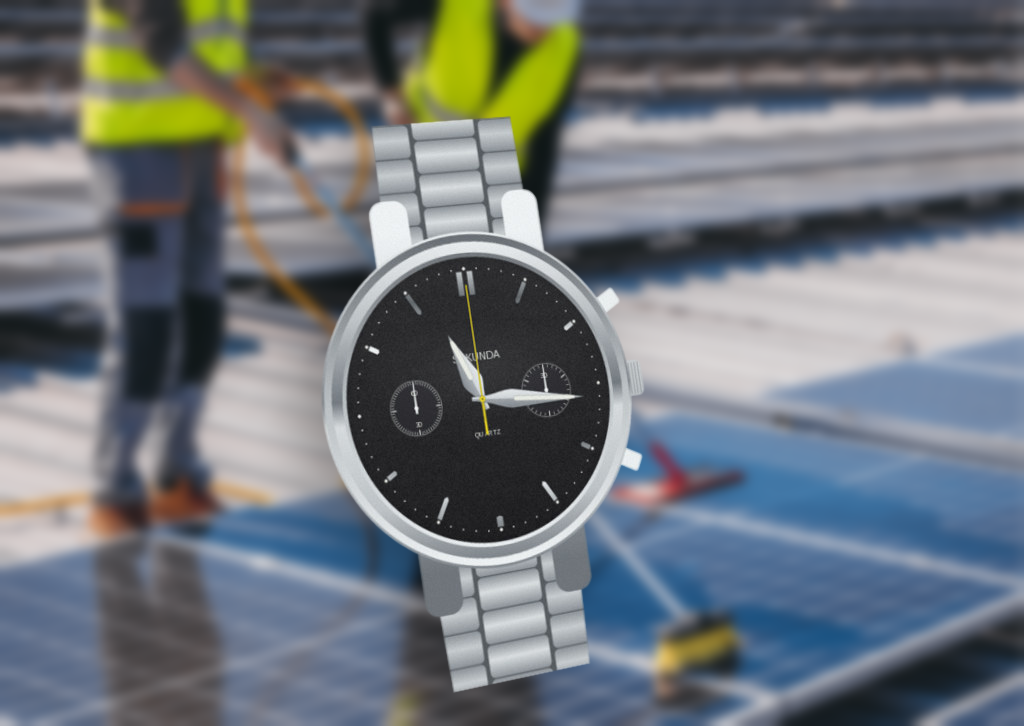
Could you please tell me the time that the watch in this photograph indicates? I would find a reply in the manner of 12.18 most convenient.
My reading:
11.16
